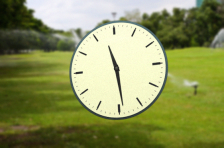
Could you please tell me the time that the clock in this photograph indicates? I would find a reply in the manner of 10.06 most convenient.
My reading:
11.29
